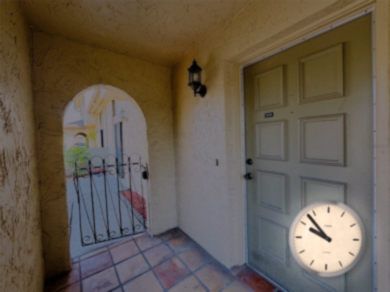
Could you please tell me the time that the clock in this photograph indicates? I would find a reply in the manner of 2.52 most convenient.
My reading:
9.53
